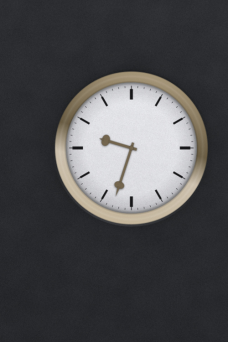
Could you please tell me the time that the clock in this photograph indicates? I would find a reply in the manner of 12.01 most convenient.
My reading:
9.33
